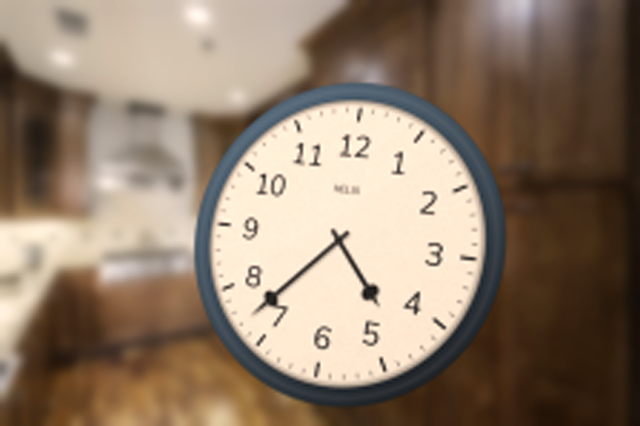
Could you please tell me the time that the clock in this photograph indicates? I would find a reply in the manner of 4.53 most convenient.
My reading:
4.37
